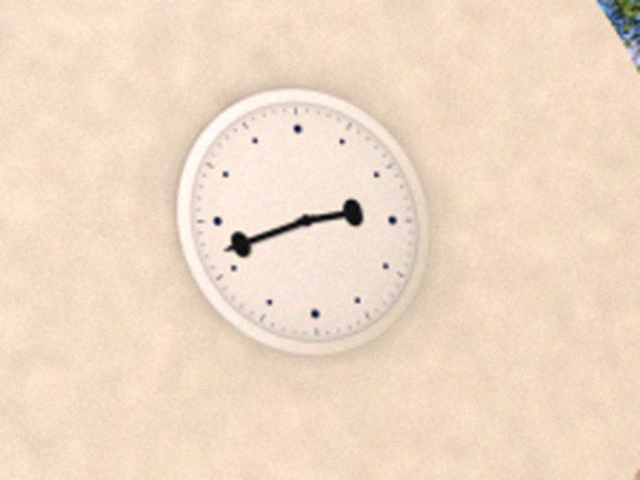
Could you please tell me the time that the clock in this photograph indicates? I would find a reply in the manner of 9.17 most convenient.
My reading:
2.42
